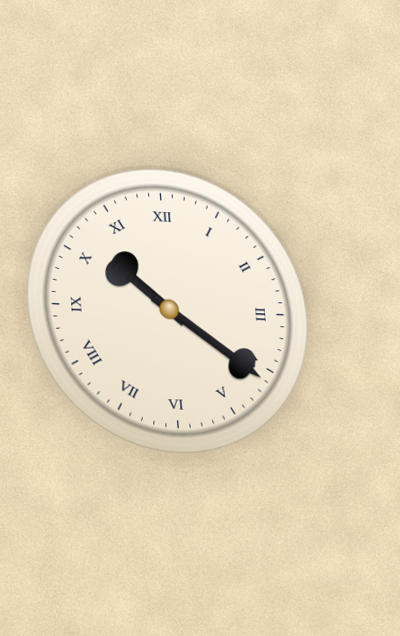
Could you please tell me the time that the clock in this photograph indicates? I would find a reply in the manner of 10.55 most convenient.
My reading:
10.21
